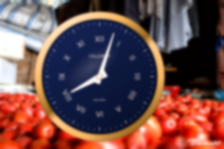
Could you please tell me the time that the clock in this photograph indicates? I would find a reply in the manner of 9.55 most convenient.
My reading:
8.03
